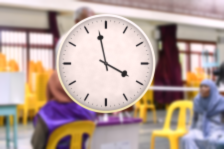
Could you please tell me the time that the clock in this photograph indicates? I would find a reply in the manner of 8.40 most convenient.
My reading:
3.58
